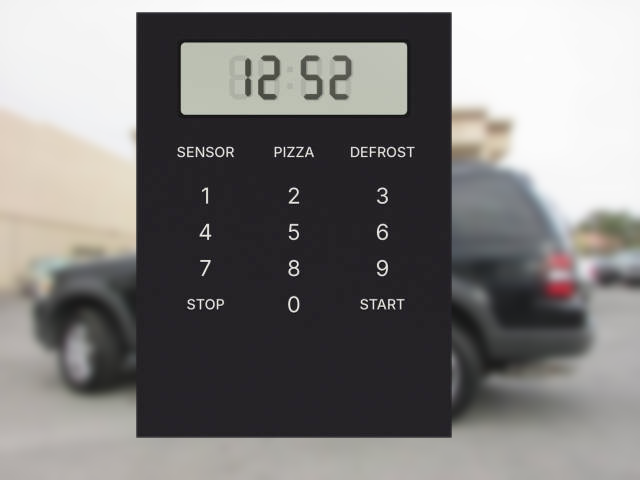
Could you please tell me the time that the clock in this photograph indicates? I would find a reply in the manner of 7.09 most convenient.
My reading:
12.52
